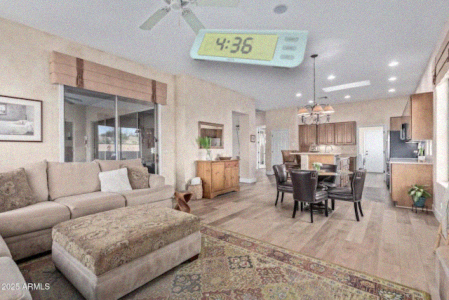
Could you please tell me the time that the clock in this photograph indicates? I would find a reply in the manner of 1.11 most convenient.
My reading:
4.36
